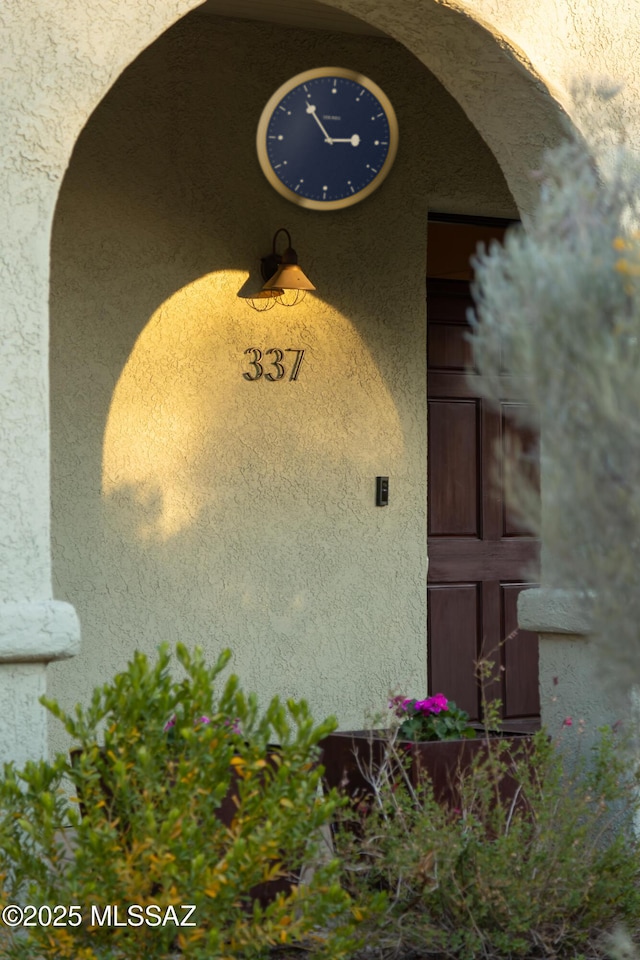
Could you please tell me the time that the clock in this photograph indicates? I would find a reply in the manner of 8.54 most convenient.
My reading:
2.54
